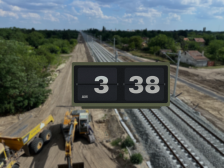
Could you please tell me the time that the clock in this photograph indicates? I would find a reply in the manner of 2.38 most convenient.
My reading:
3.38
